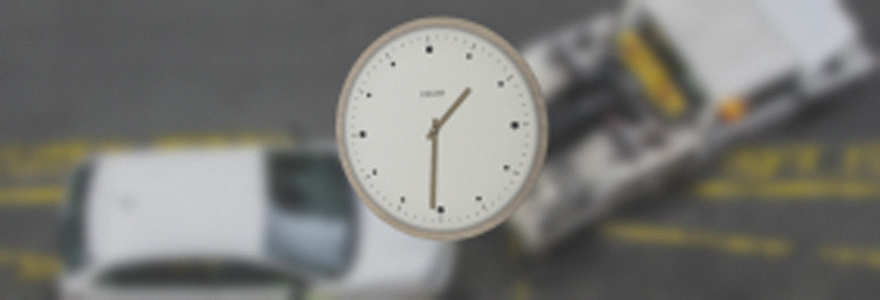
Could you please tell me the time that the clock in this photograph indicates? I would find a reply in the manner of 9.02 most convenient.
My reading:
1.31
